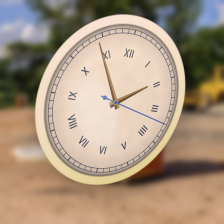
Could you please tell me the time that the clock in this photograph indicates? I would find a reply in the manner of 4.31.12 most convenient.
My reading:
1.54.17
